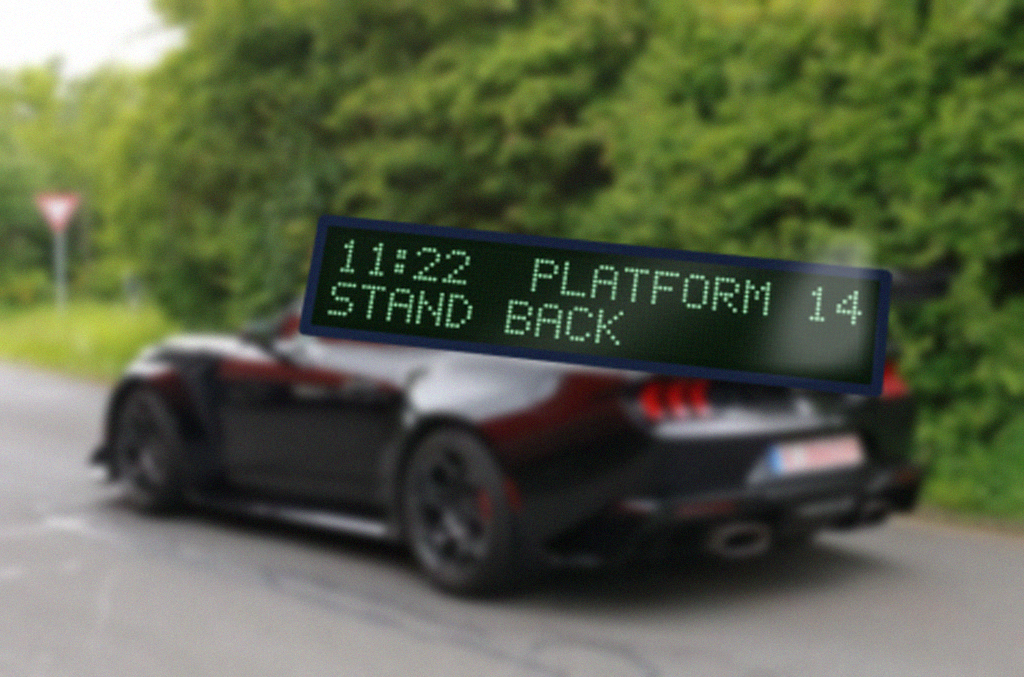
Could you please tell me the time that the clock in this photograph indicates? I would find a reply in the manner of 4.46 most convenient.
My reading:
11.22
